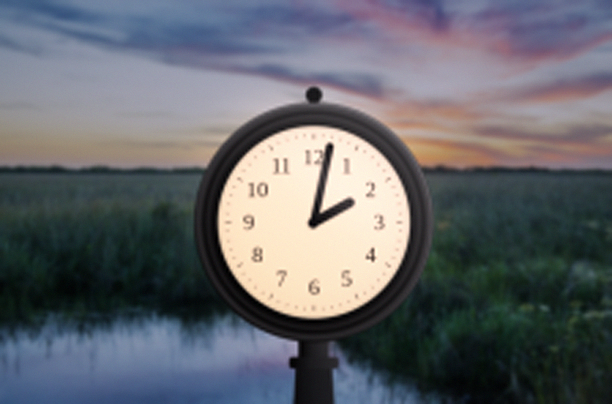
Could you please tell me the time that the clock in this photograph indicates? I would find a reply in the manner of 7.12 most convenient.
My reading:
2.02
